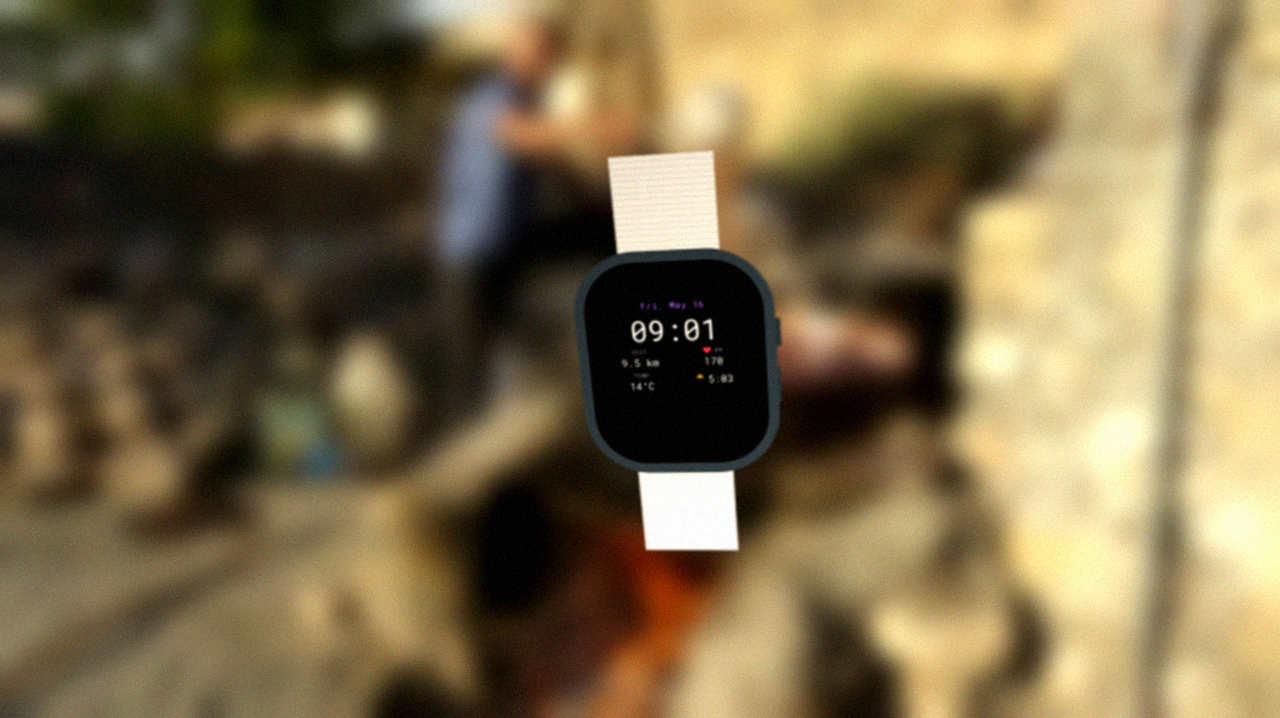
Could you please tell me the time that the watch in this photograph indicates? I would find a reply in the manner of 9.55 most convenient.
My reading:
9.01
